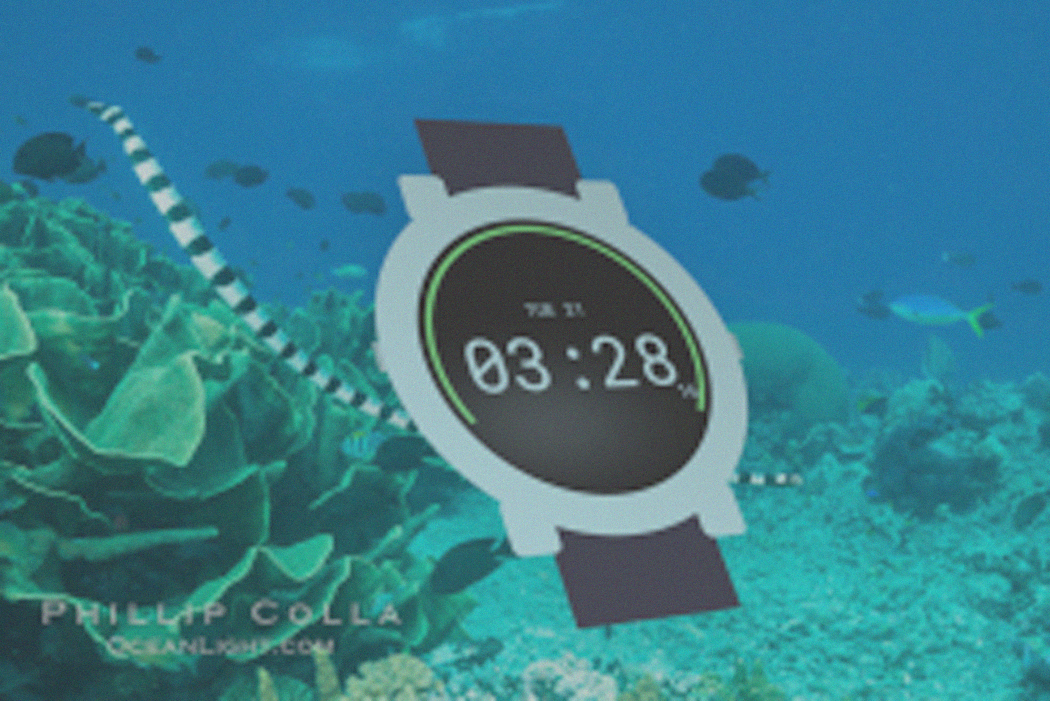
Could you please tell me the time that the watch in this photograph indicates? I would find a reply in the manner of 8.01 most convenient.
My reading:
3.28
